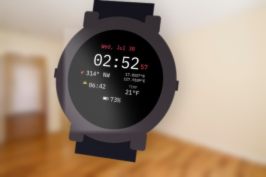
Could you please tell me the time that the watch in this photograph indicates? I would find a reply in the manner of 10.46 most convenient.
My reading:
2.52
